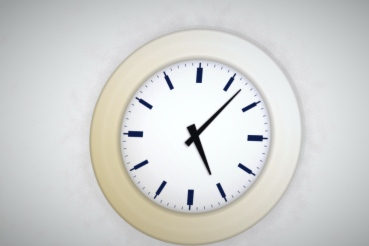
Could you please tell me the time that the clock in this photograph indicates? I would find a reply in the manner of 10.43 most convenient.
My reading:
5.07
